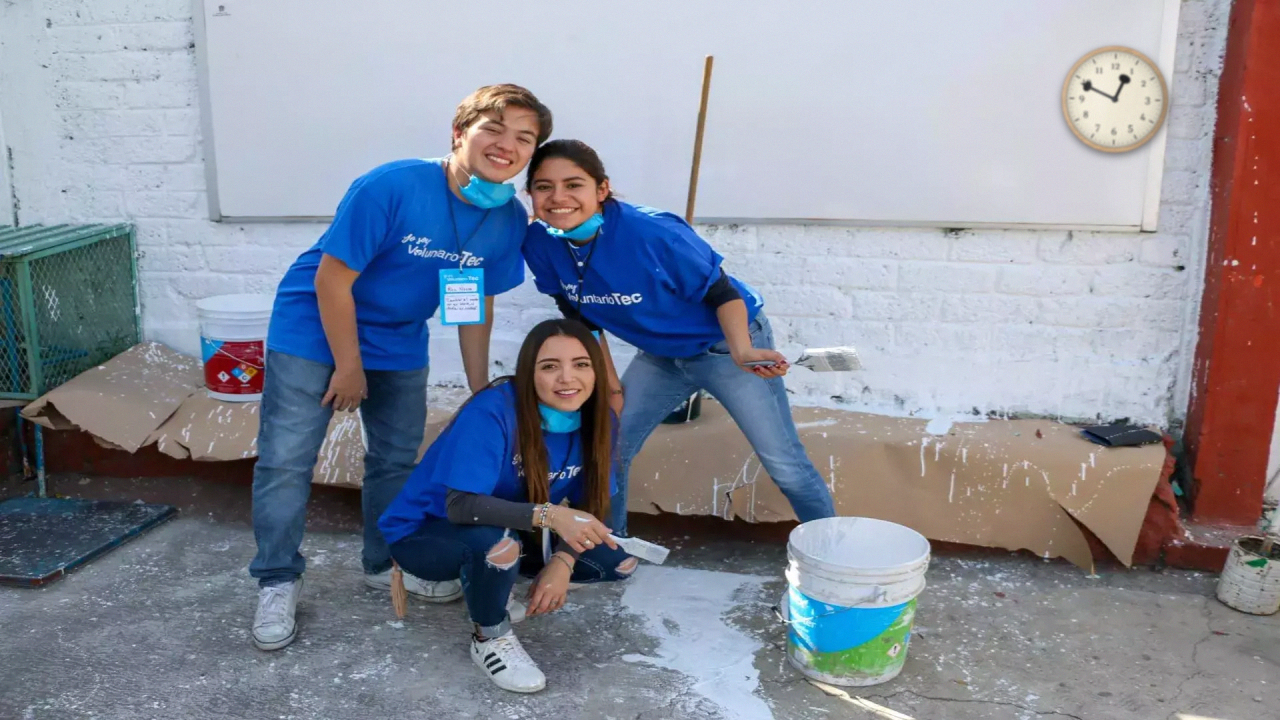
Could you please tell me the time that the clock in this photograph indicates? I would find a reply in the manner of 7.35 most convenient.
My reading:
12.49
